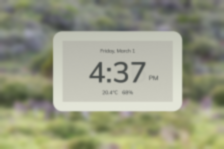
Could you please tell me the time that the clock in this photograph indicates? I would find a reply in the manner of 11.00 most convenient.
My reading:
4.37
